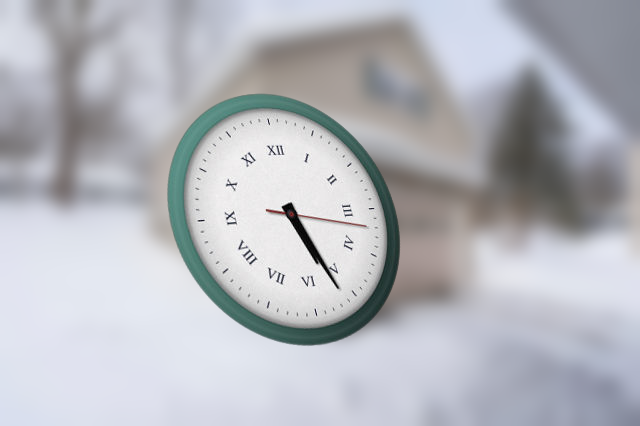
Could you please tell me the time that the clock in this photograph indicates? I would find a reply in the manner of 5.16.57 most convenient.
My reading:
5.26.17
